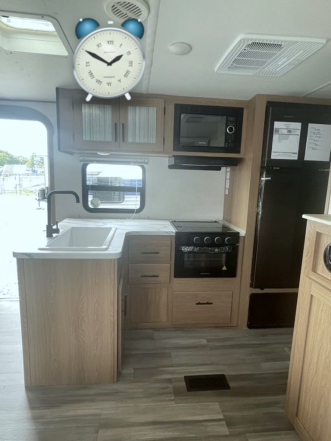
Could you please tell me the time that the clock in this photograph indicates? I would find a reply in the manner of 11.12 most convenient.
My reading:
1.50
